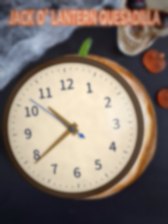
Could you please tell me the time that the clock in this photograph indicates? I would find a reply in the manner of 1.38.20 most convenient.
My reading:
10.38.52
